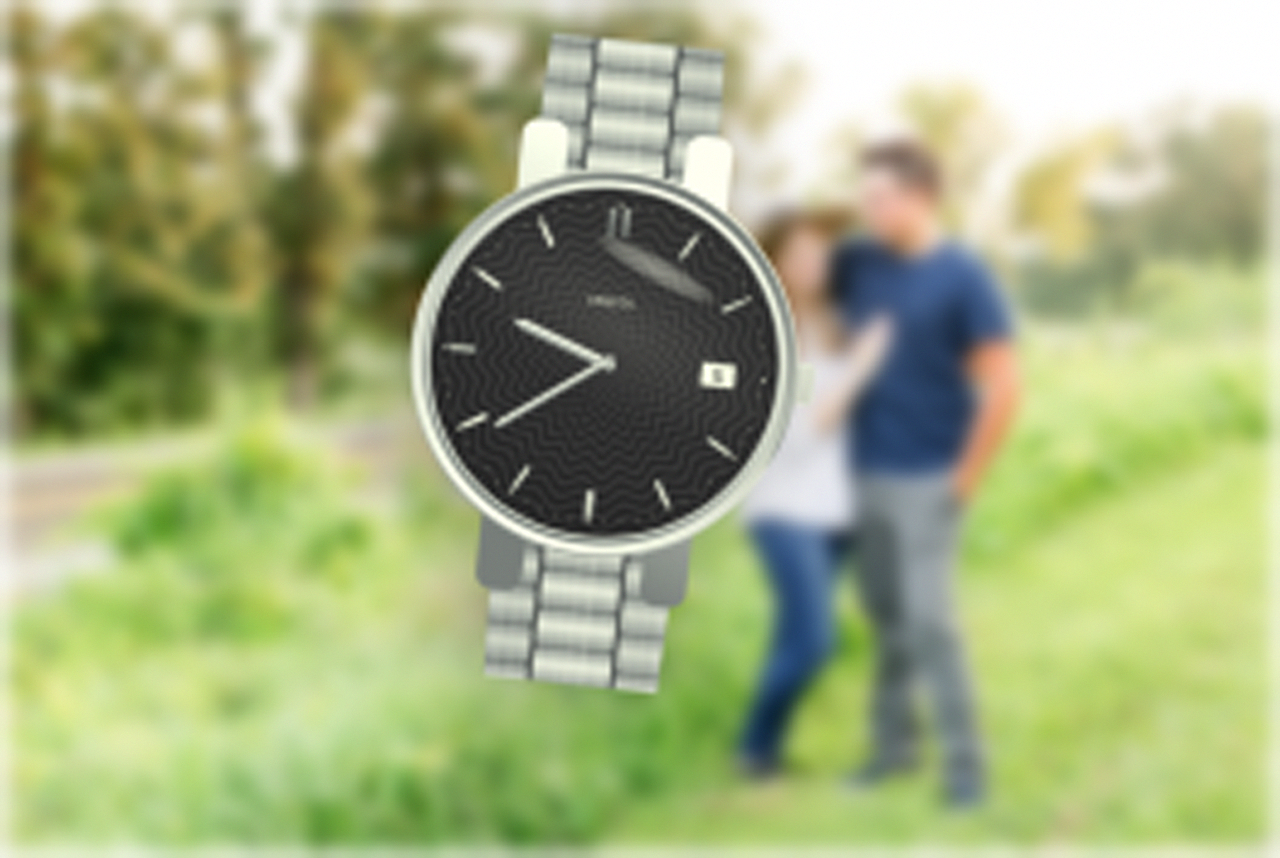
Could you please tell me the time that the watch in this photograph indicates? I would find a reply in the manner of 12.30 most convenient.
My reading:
9.39
